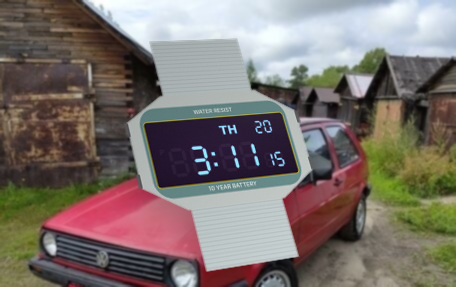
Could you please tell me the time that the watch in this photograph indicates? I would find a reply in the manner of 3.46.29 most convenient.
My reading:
3.11.15
